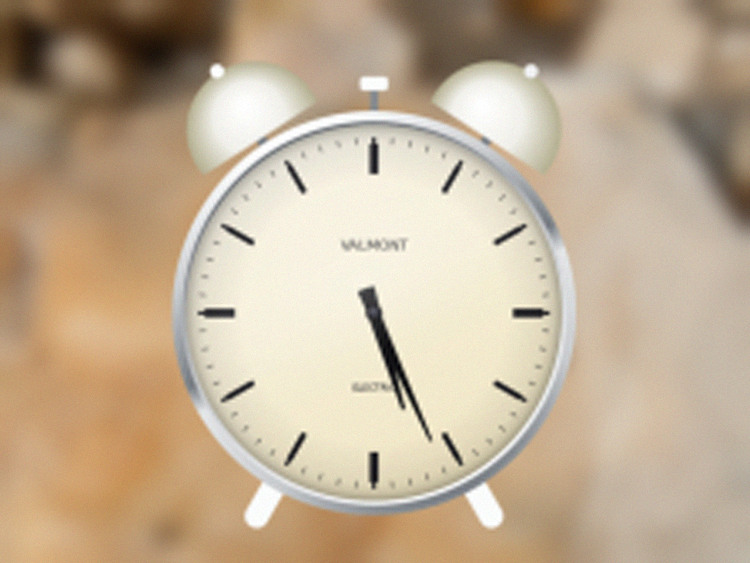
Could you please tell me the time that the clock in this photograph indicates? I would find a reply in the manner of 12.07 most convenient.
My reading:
5.26
